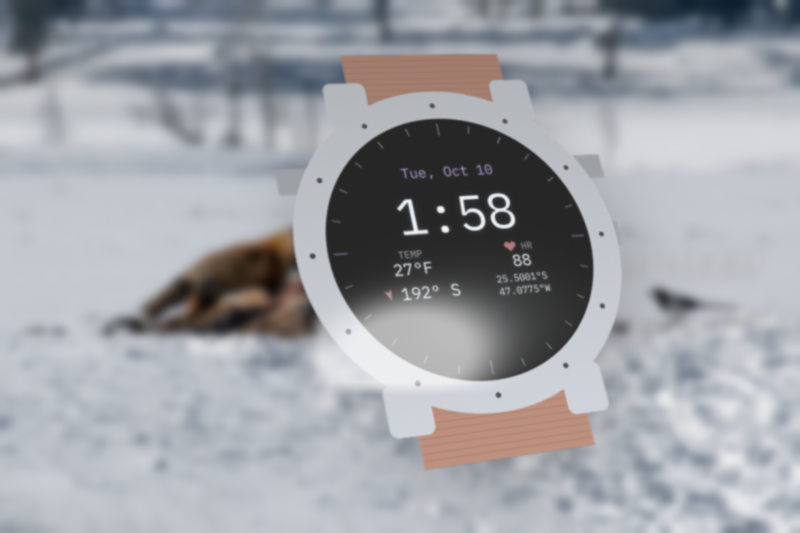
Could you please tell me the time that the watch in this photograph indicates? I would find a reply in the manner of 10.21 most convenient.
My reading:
1.58
